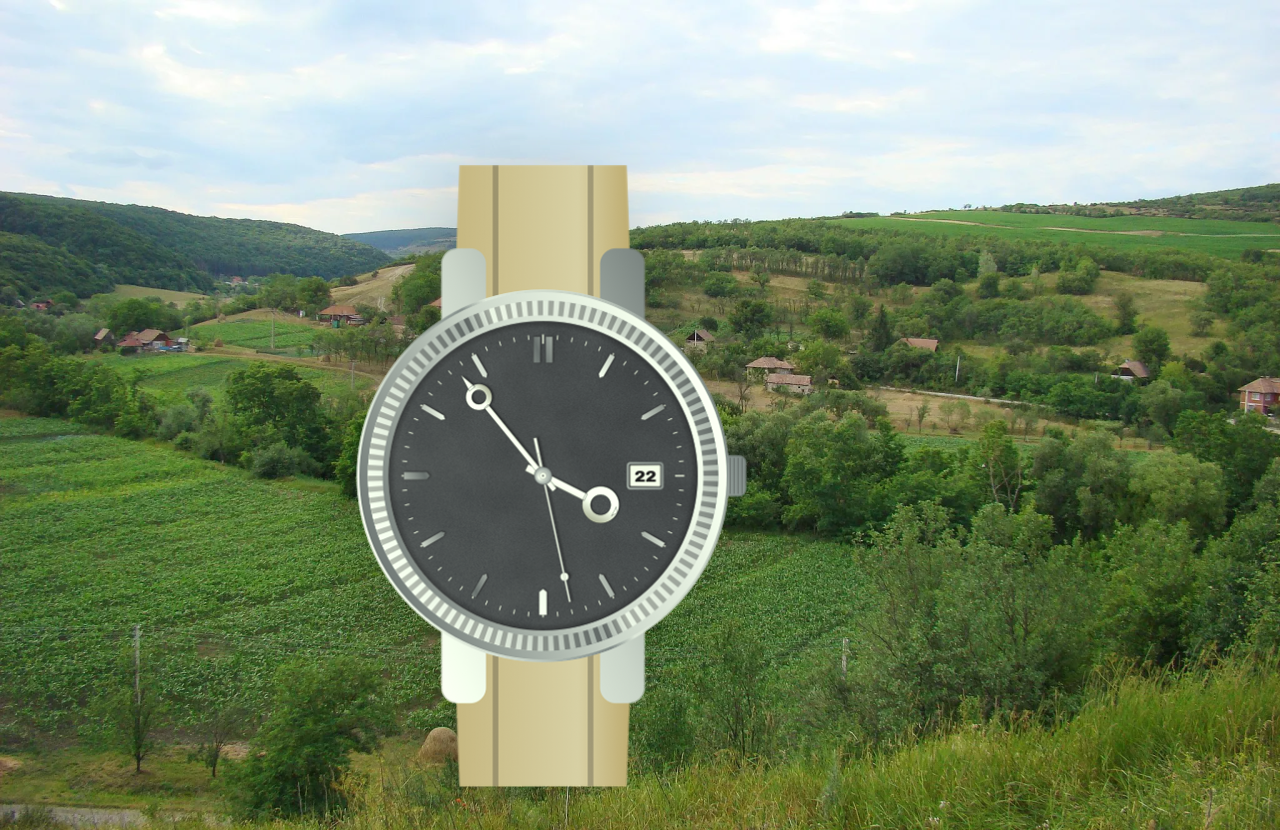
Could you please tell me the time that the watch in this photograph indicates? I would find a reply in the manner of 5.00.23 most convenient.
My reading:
3.53.28
